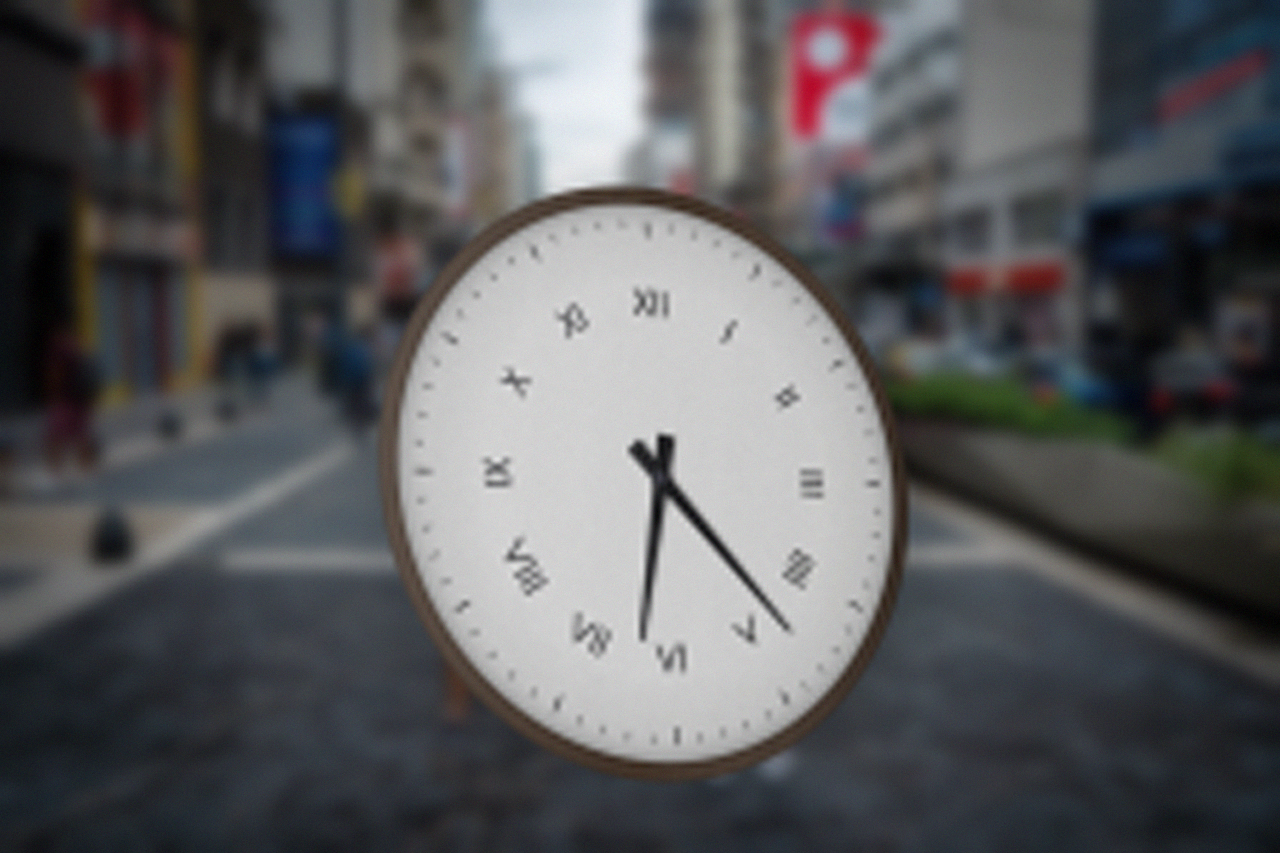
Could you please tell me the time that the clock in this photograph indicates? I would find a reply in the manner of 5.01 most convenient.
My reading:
6.23
